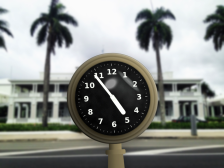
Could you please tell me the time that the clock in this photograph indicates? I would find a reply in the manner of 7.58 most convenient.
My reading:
4.54
